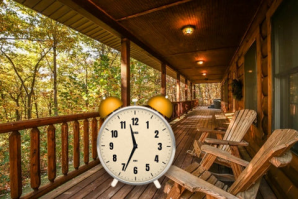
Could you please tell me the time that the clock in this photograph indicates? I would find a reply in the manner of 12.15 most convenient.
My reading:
11.34
